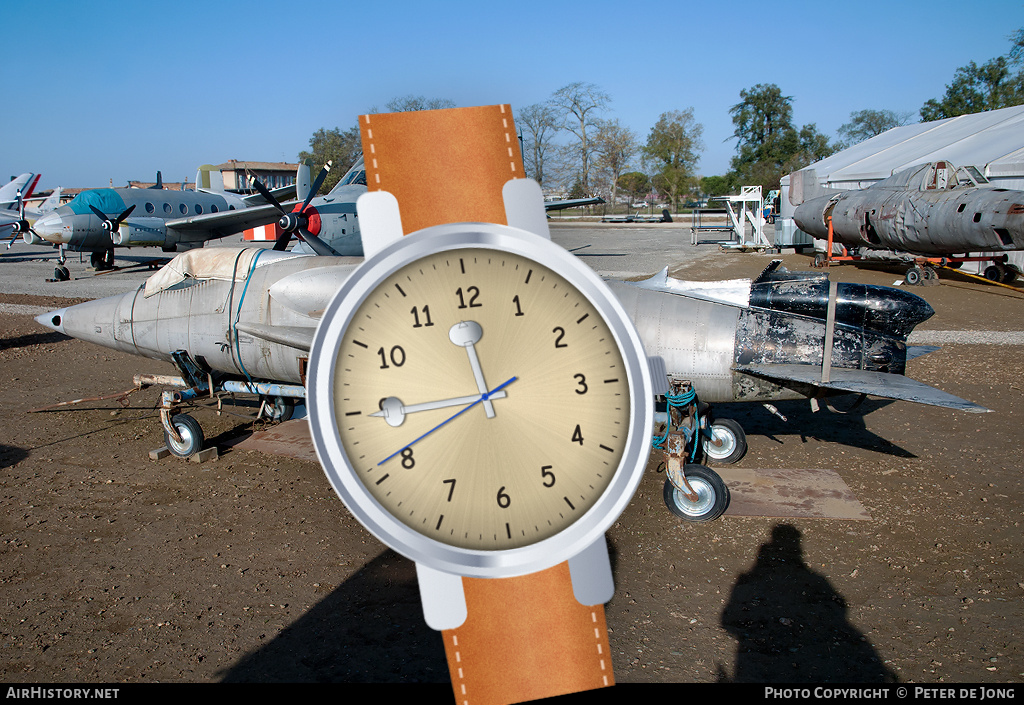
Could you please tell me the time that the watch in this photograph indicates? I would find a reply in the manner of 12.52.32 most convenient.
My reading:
11.44.41
